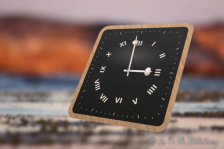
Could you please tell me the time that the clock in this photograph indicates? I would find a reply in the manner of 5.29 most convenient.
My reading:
2.59
